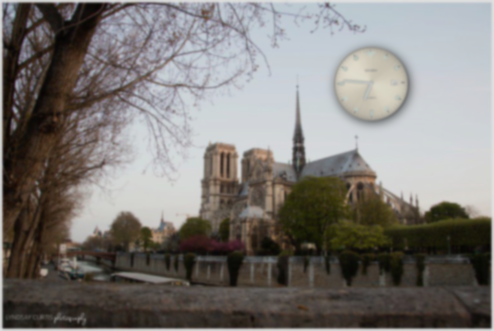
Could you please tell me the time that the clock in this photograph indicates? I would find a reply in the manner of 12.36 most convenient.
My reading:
6.46
